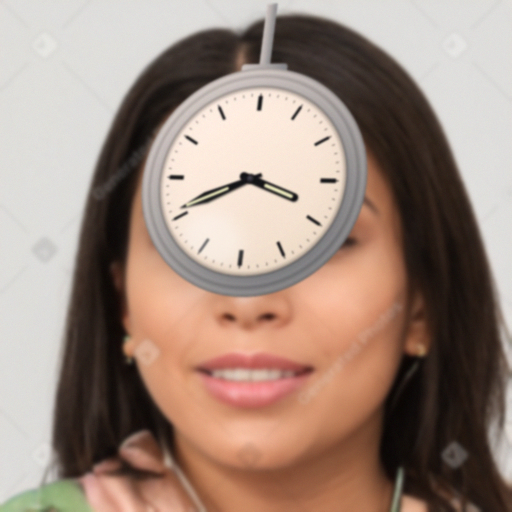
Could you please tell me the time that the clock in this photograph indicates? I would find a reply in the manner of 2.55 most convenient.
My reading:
3.41
